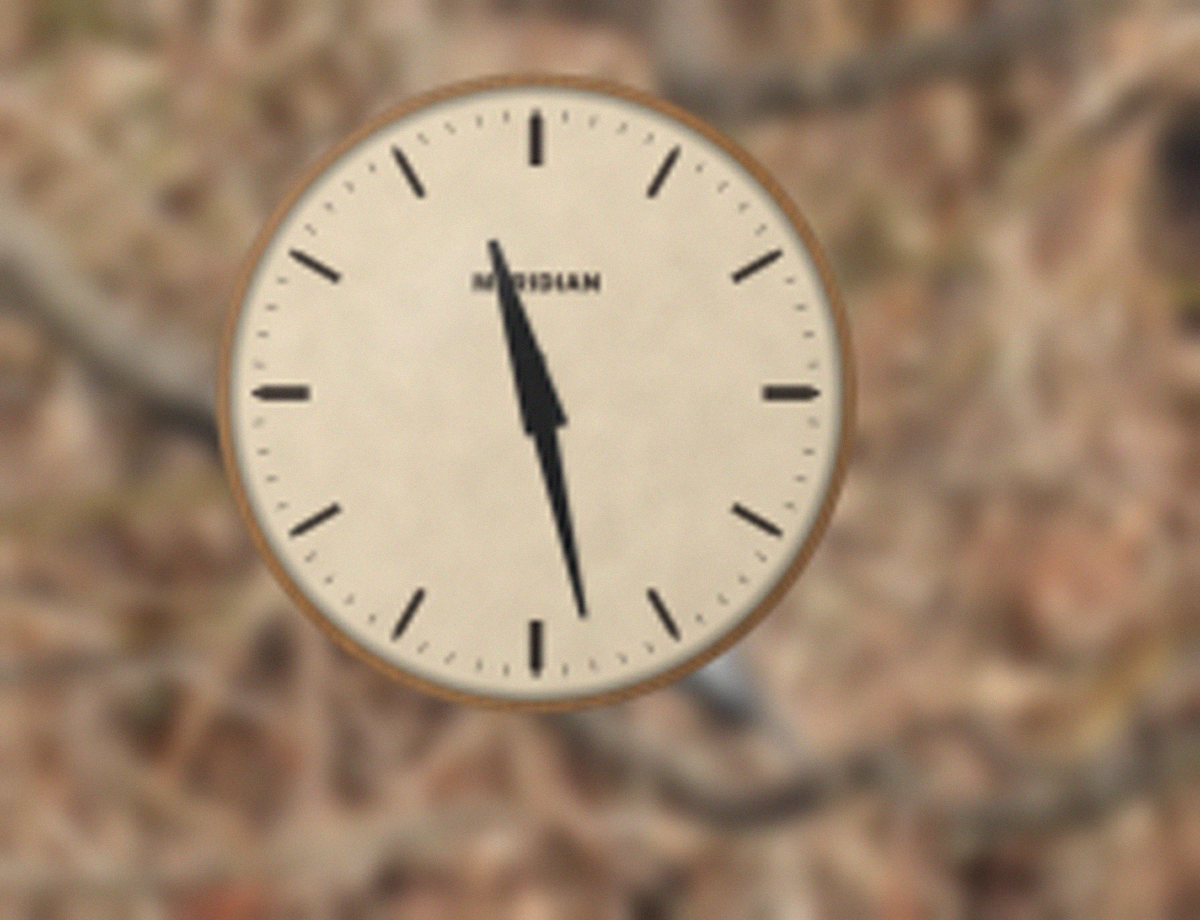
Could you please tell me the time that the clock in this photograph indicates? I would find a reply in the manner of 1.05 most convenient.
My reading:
11.28
